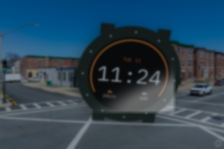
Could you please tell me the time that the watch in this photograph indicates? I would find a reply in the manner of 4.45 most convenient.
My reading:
11.24
